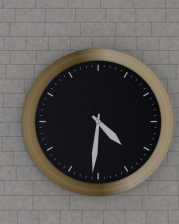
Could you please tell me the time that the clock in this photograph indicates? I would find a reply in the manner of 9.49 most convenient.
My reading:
4.31
